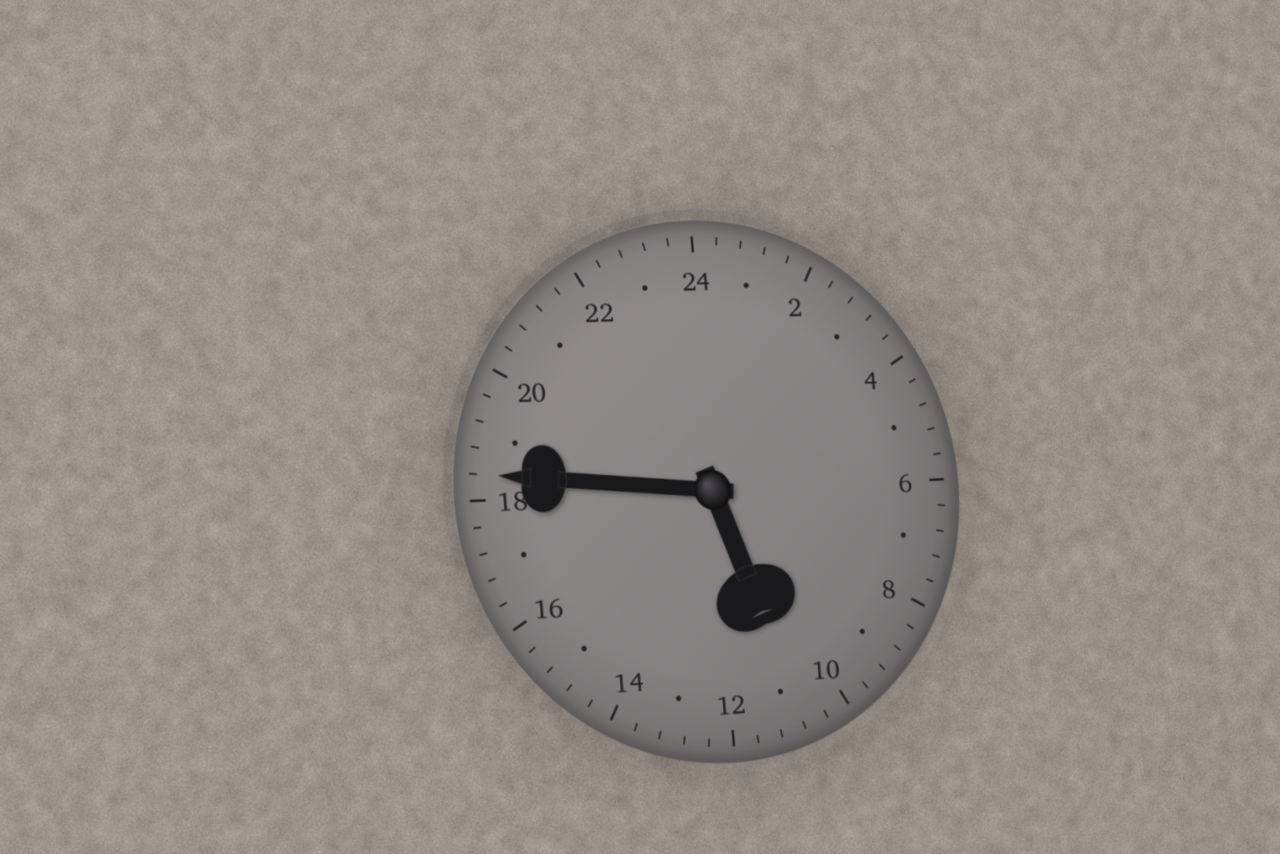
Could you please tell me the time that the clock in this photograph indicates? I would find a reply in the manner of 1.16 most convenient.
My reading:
10.46
